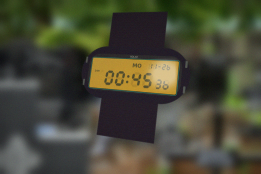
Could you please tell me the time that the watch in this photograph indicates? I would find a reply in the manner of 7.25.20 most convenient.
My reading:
0.45.36
